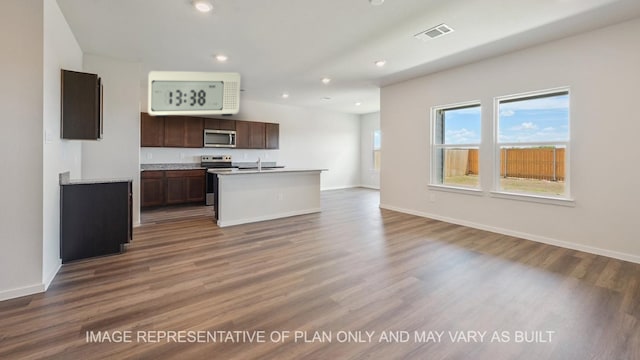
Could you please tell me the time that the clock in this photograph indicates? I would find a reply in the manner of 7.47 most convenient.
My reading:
13.38
